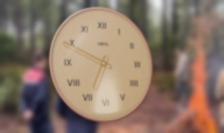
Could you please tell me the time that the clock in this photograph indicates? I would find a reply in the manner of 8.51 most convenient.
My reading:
6.49
